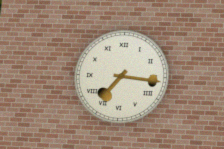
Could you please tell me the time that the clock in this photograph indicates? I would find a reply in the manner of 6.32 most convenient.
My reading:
7.16
